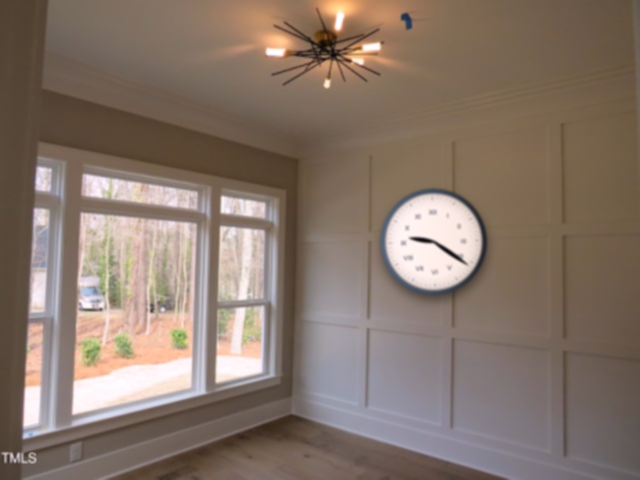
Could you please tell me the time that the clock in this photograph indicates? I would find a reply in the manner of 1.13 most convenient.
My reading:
9.21
